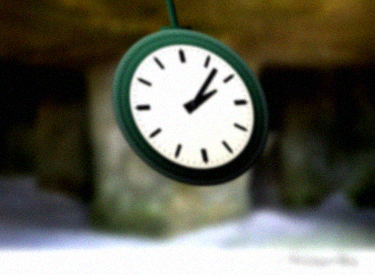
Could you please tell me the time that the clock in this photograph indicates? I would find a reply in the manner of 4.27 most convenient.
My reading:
2.07
